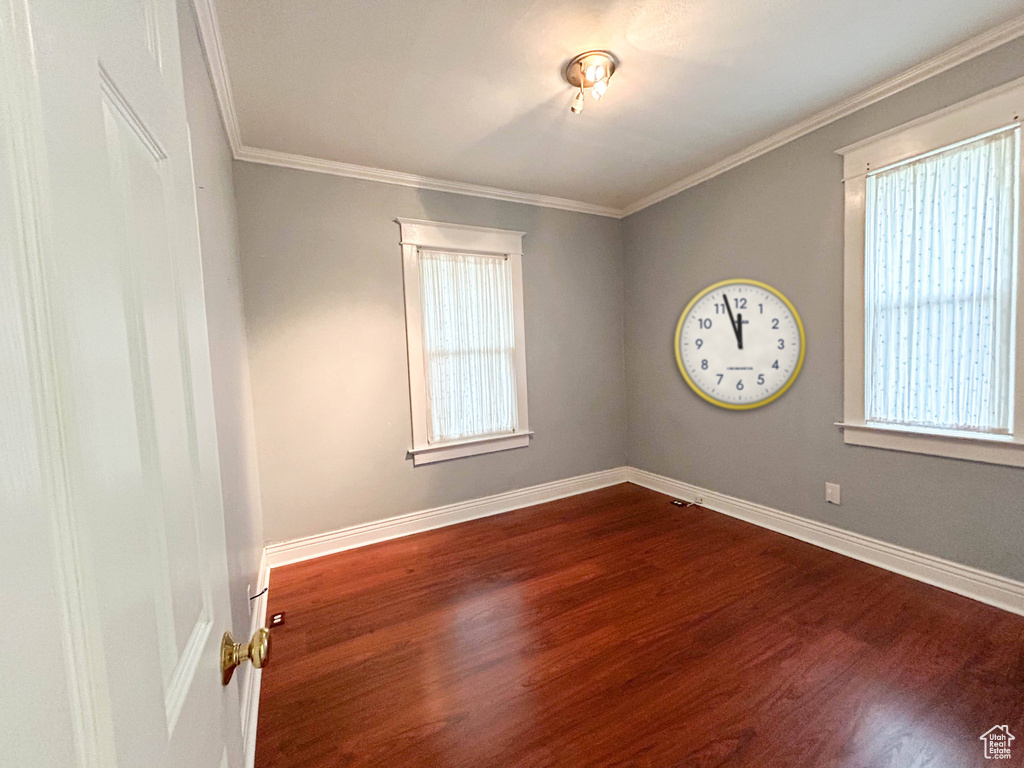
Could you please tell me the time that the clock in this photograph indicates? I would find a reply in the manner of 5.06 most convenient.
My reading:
11.57
